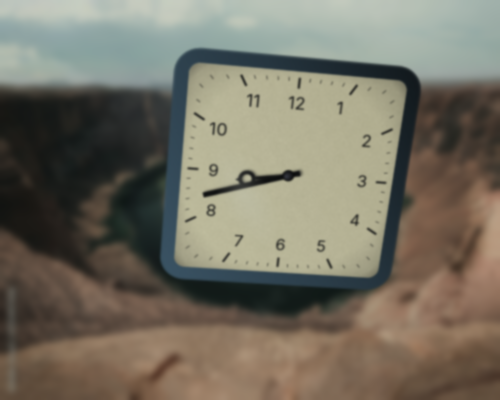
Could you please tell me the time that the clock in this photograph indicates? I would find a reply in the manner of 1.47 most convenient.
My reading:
8.42
